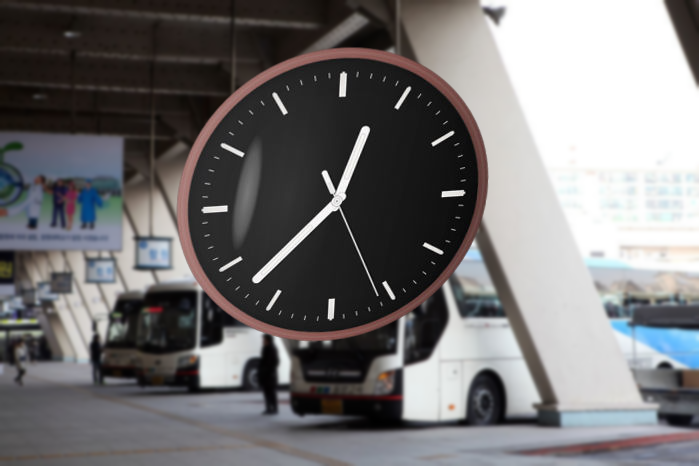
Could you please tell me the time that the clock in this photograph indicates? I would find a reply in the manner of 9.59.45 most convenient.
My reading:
12.37.26
